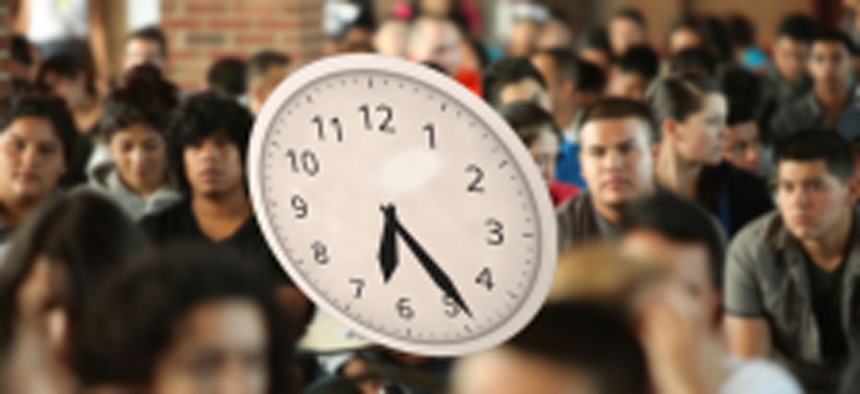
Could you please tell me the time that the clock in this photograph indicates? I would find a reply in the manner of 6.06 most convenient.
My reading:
6.24
